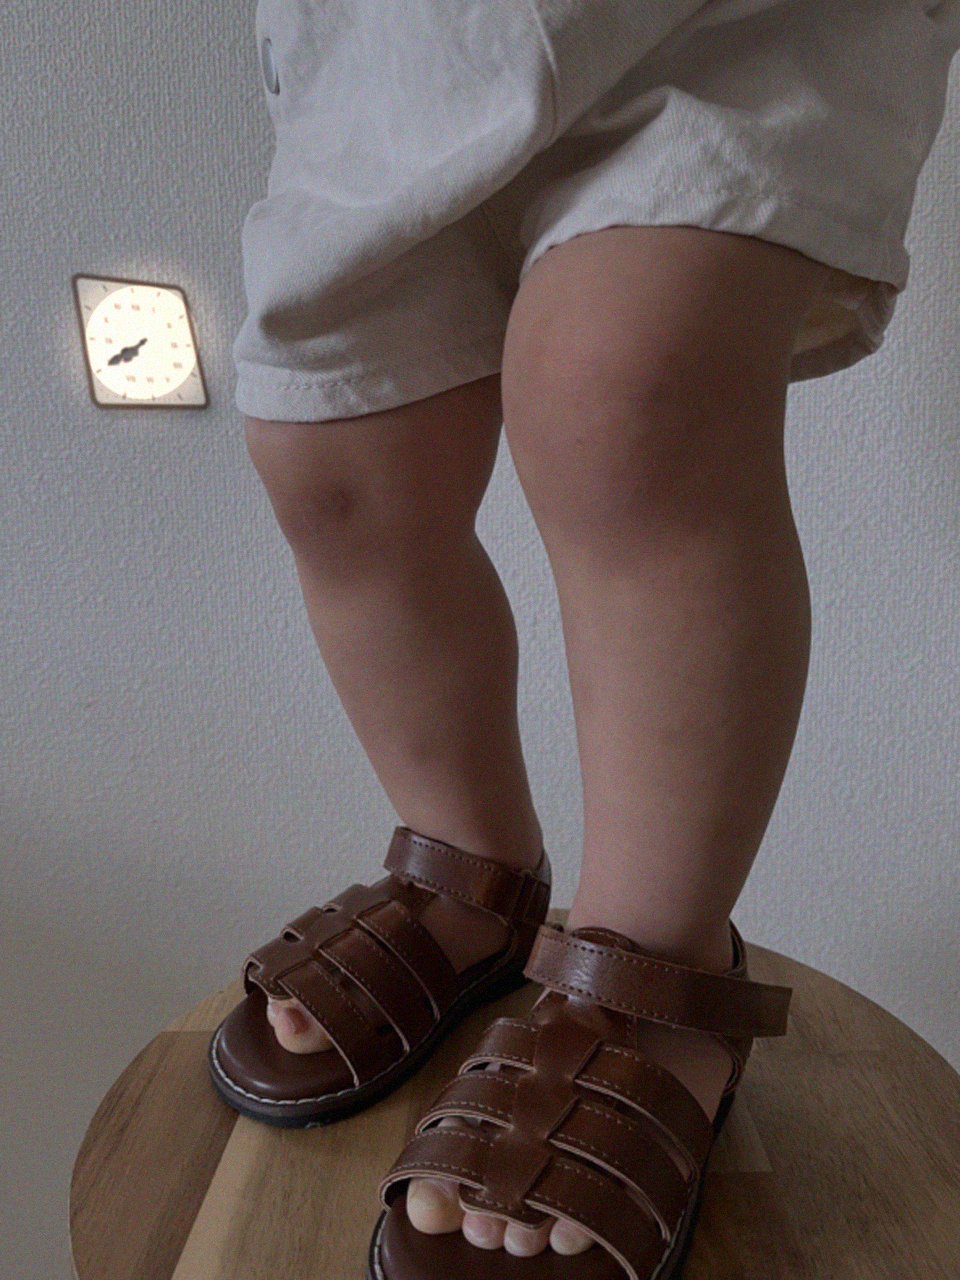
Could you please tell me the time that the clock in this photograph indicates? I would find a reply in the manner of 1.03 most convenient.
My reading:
7.40
